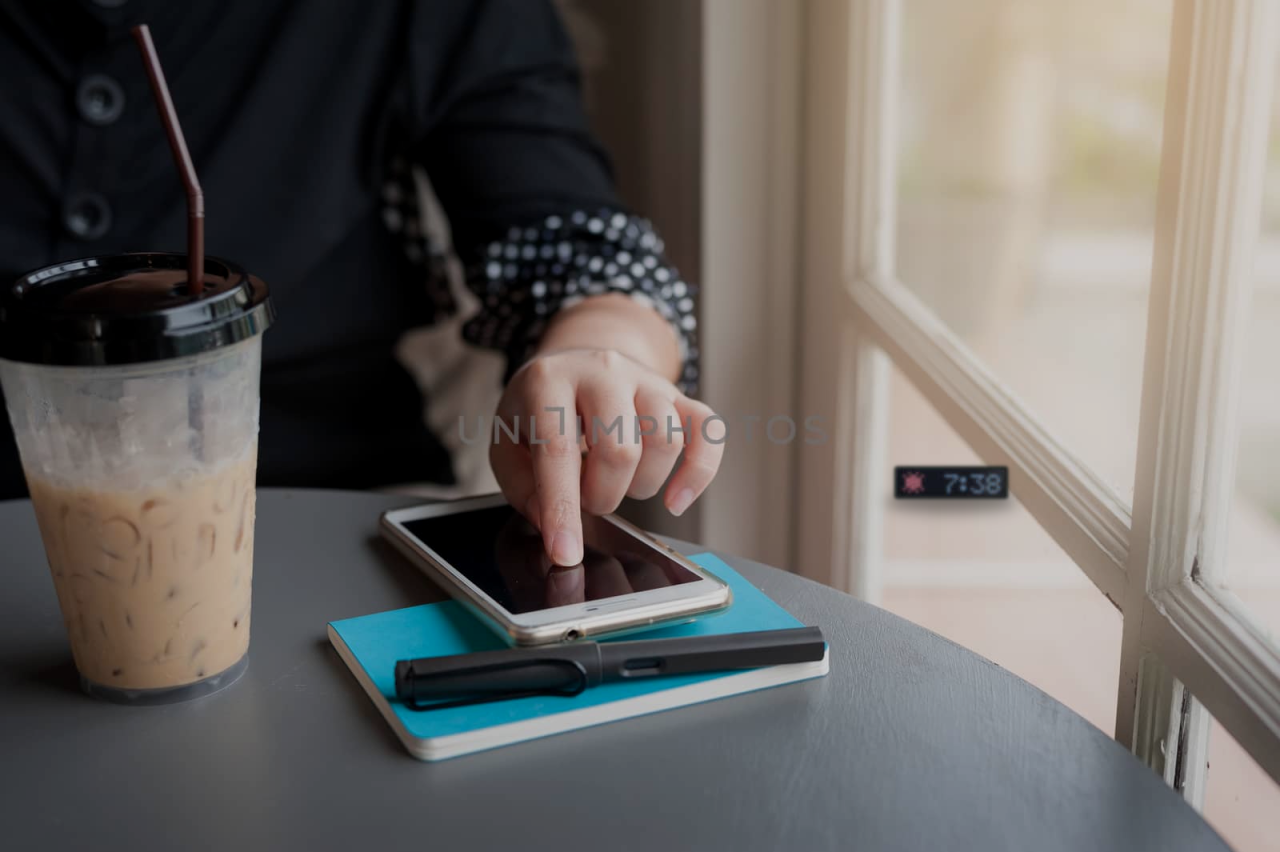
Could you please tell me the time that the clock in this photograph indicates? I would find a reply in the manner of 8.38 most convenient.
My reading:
7.38
